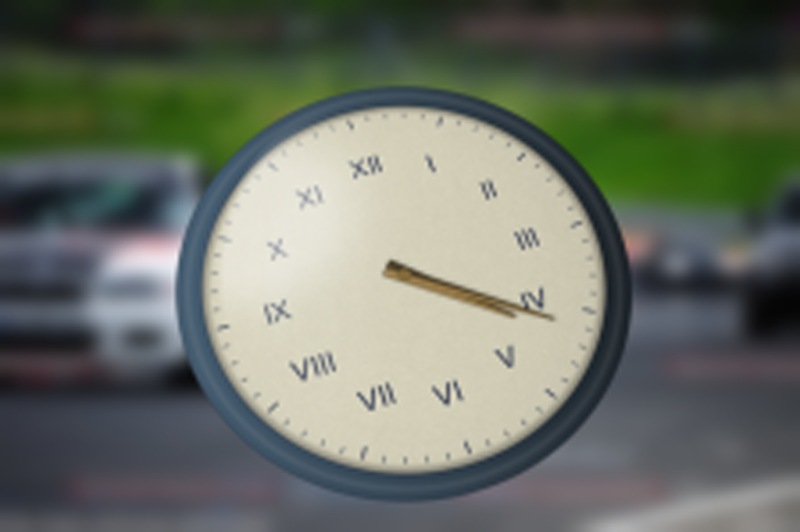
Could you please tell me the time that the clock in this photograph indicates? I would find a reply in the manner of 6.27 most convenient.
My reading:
4.21
